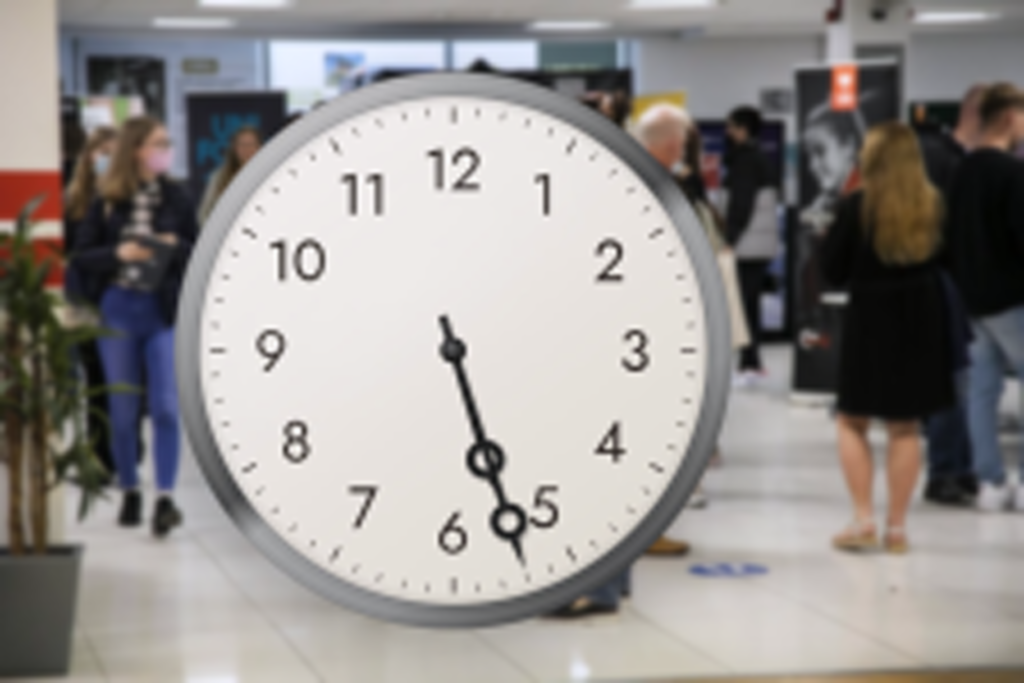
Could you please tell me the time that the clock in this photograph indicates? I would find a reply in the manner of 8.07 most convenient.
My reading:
5.27
